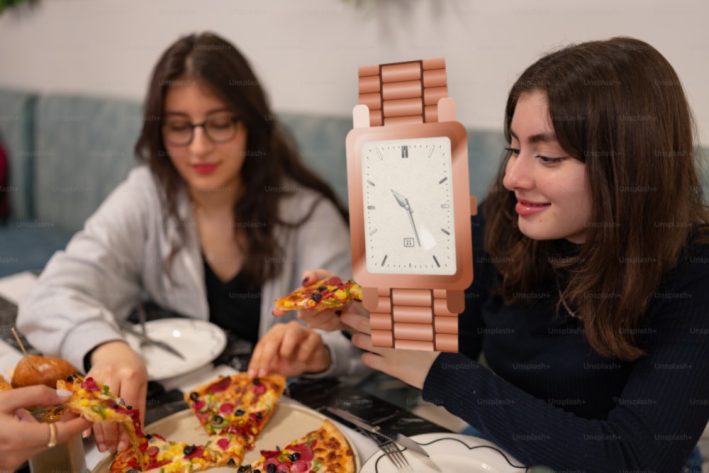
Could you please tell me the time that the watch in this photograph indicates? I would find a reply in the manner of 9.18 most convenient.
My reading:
10.27
